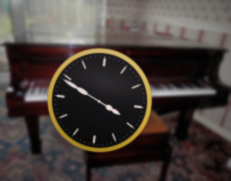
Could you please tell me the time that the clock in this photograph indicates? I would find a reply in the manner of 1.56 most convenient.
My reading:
3.49
